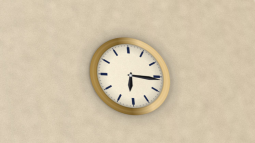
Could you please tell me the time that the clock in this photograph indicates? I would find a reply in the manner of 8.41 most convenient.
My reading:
6.16
